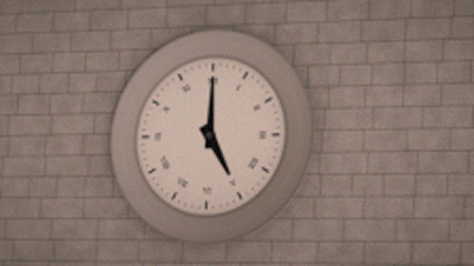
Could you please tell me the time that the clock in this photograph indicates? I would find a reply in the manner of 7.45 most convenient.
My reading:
5.00
